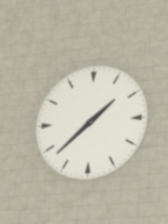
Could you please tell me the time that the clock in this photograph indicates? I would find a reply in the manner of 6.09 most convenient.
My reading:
1.38
